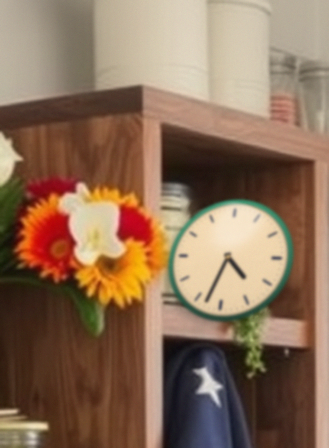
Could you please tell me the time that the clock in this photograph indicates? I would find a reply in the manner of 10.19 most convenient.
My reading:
4.33
